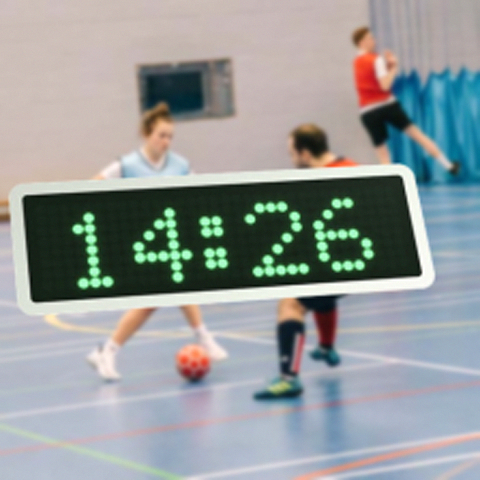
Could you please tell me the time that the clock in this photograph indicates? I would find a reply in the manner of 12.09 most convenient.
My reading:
14.26
